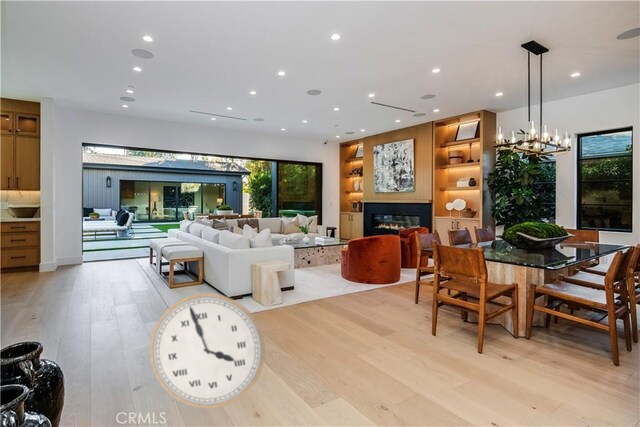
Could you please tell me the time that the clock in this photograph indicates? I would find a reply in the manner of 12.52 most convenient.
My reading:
3.58
